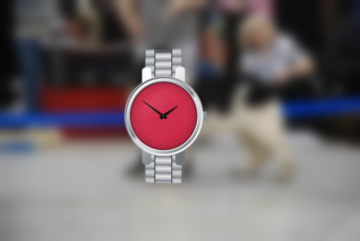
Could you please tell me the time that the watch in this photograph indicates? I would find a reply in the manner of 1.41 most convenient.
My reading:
1.51
